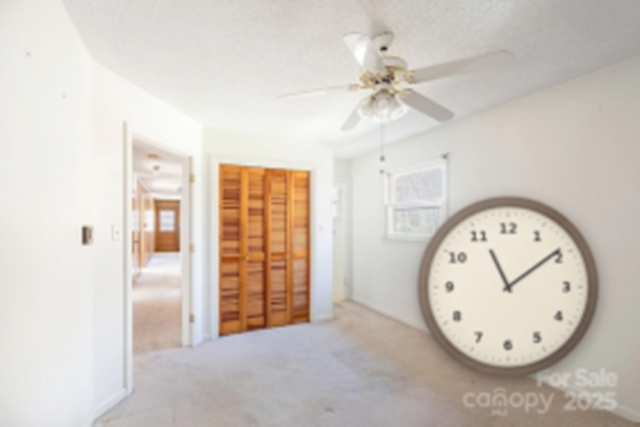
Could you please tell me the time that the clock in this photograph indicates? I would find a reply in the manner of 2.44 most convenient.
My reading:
11.09
